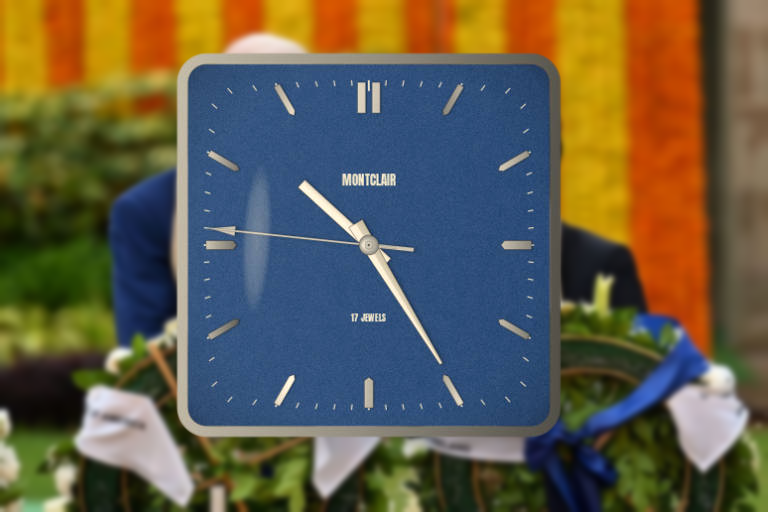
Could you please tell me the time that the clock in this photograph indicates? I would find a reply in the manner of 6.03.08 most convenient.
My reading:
10.24.46
